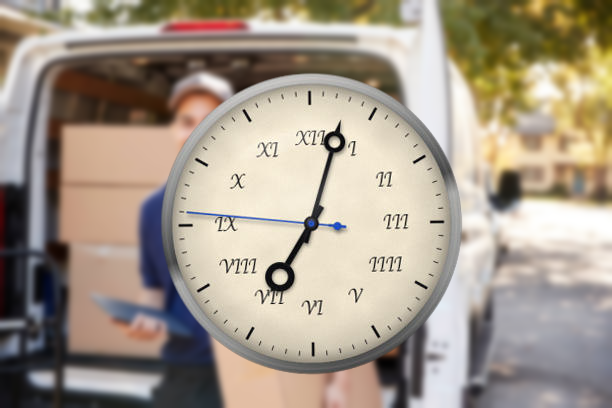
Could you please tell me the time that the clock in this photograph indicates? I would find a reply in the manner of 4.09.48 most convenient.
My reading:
7.02.46
